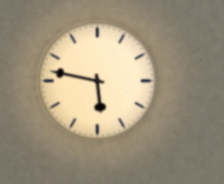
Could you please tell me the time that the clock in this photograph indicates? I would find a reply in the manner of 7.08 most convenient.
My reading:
5.47
